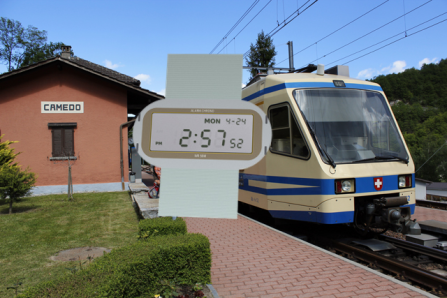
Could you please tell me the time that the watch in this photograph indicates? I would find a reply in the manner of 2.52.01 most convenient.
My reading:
2.57.52
